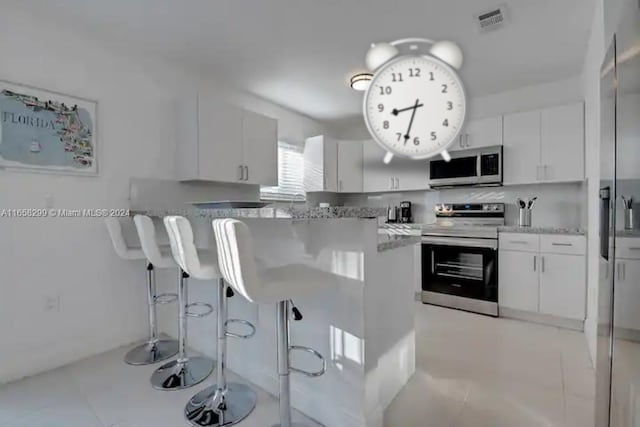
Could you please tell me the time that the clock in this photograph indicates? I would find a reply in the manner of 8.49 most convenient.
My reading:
8.33
